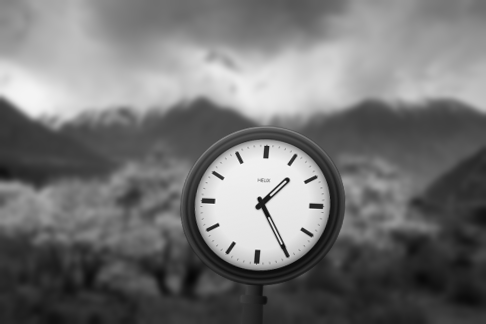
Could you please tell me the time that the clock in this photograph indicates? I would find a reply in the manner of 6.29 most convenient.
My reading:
1.25
